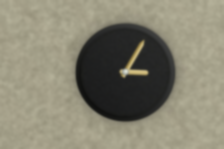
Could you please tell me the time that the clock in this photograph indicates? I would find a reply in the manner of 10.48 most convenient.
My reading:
3.05
